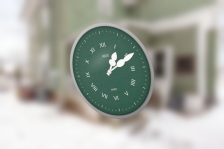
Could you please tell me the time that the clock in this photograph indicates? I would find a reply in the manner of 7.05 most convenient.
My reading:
1.11
